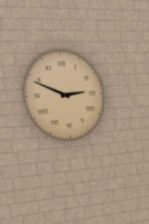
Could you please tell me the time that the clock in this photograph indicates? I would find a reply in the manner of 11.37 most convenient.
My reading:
2.49
